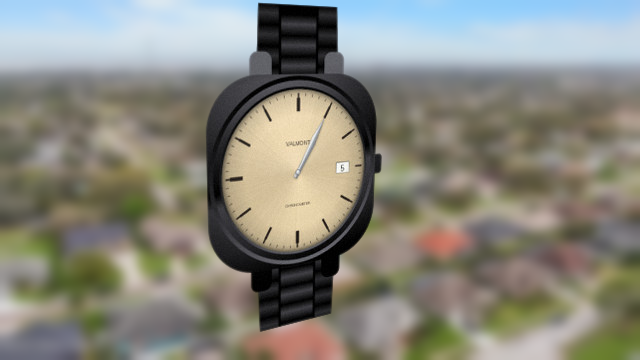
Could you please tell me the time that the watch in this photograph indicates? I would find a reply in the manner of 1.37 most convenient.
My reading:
1.05
